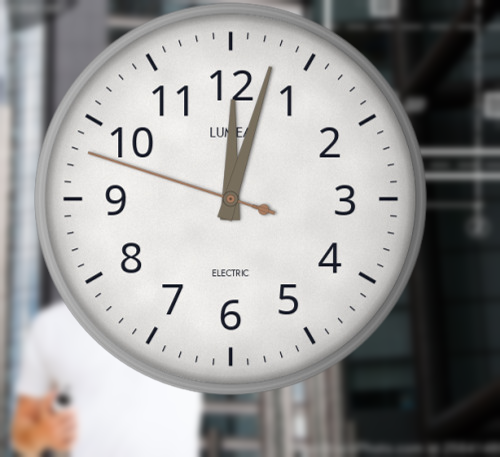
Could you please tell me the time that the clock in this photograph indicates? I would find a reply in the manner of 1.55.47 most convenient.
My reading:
12.02.48
